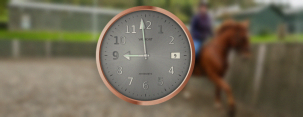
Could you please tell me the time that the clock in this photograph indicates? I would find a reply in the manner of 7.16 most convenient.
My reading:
8.59
